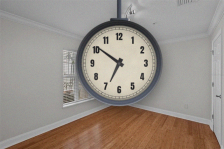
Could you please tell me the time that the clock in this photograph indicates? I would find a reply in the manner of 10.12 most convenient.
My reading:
6.51
